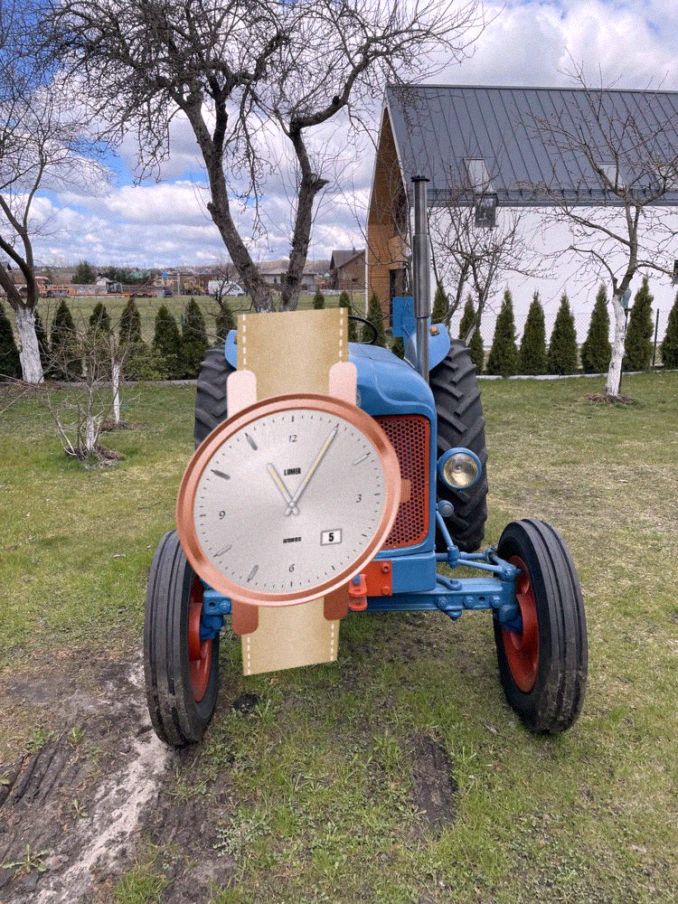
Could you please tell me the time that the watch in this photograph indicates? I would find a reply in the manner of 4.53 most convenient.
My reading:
11.05
